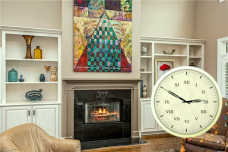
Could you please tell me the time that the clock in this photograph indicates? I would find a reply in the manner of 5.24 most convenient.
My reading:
2.50
